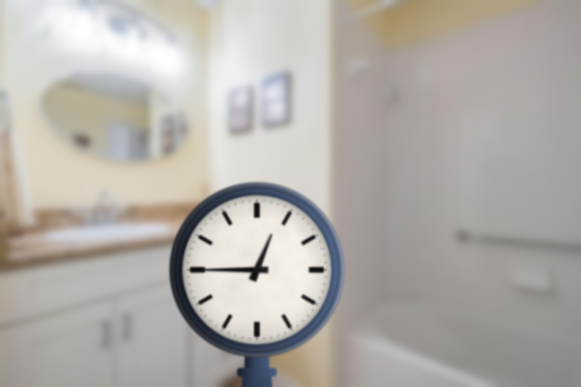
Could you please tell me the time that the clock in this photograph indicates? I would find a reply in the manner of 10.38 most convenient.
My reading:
12.45
